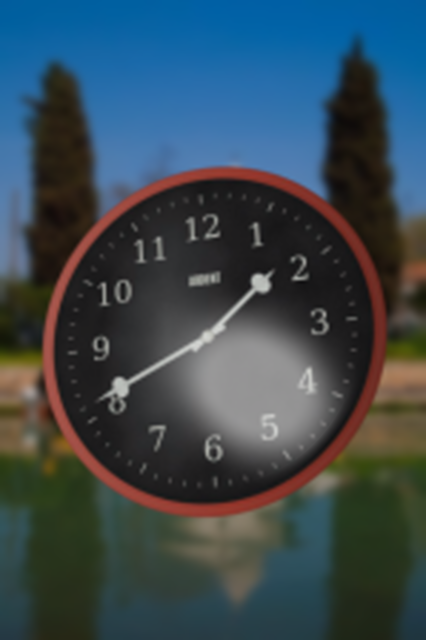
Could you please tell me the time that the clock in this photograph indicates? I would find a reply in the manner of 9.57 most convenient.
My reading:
1.41
